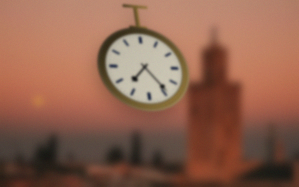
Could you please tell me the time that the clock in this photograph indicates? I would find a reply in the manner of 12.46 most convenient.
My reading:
7.24
